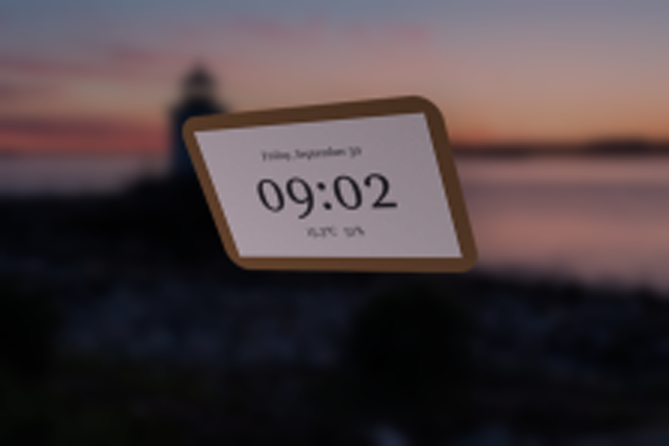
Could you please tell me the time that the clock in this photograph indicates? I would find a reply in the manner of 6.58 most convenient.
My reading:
9.02
